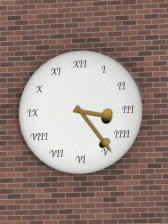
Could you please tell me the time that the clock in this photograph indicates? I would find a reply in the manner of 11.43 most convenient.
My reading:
3.24
